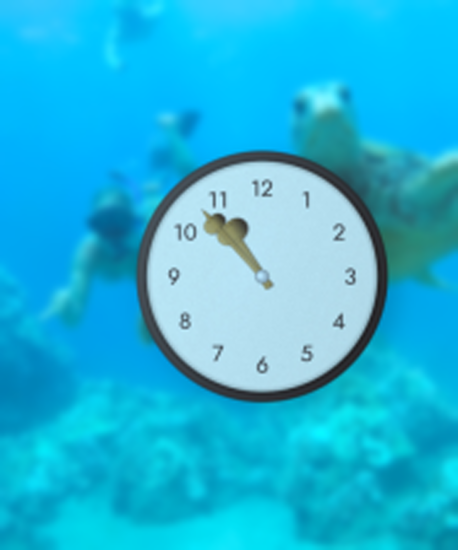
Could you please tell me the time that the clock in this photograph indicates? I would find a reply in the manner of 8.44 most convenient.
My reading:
10.53
